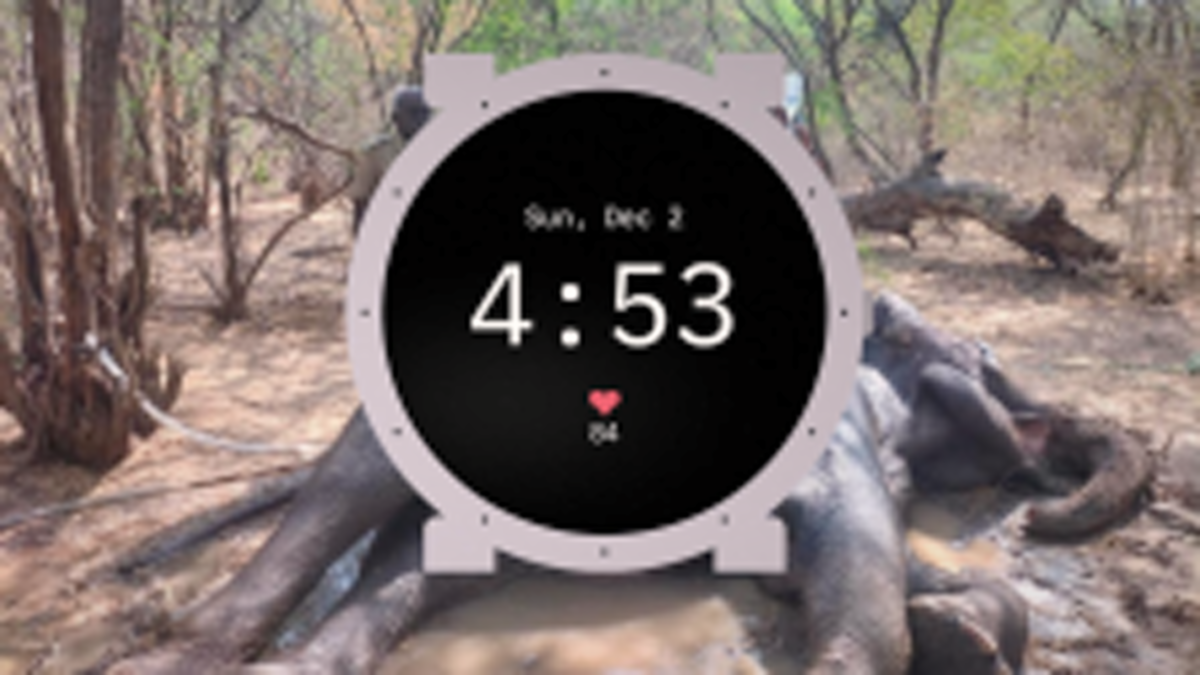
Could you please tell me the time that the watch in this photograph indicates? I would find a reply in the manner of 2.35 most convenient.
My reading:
4.53
